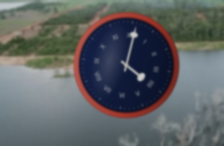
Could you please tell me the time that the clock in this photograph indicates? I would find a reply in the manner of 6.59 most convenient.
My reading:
4.01
